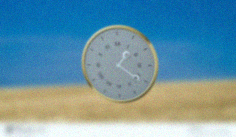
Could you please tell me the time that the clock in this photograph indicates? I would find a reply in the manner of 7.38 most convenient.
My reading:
1.21
